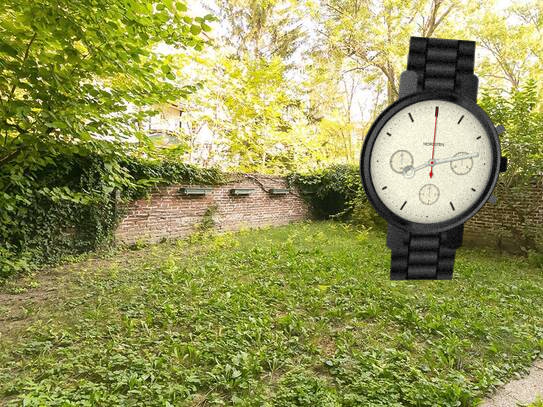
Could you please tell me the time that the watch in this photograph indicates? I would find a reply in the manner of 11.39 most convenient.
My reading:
8.13
